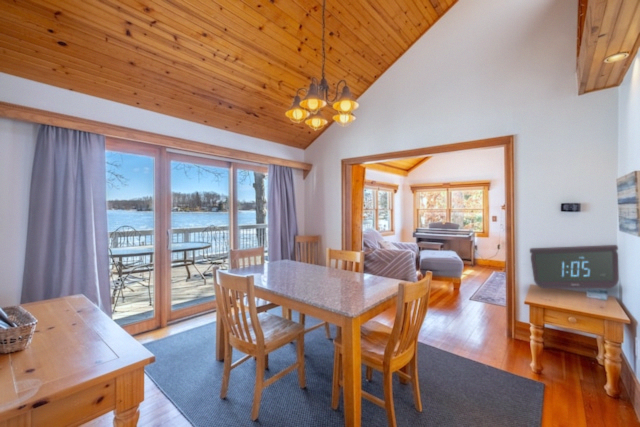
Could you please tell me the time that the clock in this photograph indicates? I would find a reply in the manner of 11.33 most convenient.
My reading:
1.05
